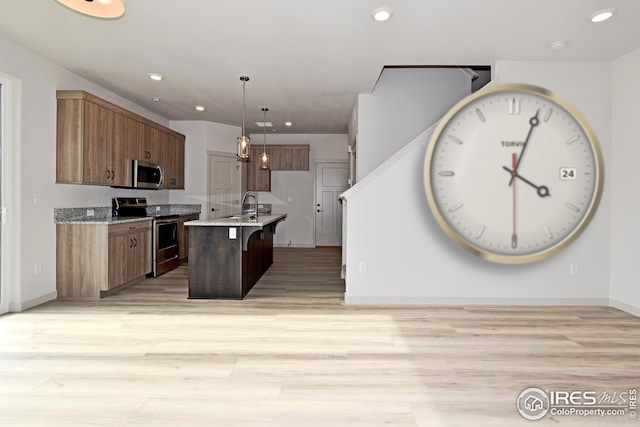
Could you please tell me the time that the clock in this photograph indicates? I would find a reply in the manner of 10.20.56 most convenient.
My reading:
4.03.30
